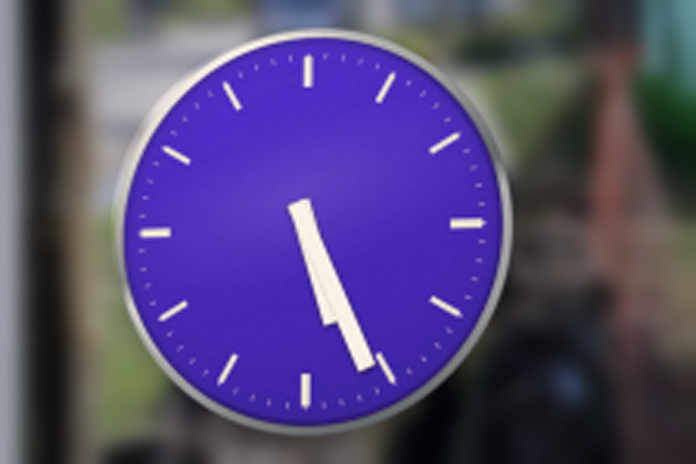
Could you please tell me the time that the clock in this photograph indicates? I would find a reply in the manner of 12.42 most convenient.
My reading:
5.26
